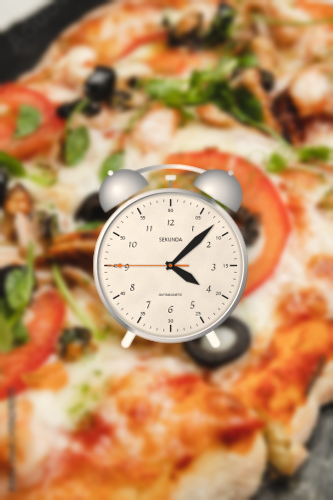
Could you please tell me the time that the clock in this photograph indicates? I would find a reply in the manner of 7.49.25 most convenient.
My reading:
4.07.45
